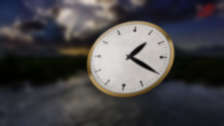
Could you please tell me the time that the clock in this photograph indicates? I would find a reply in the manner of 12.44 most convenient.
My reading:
1.20
